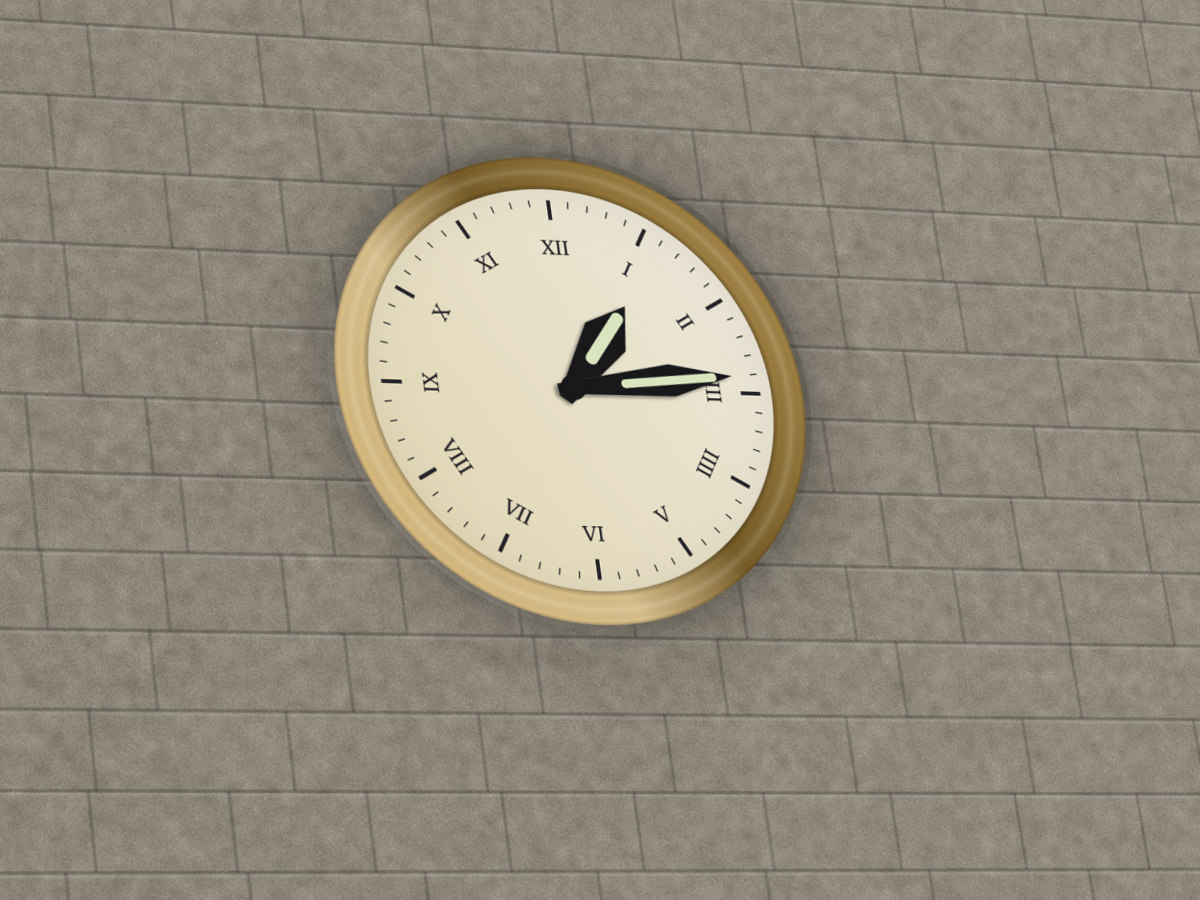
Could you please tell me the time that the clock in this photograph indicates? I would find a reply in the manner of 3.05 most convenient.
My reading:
1.14
